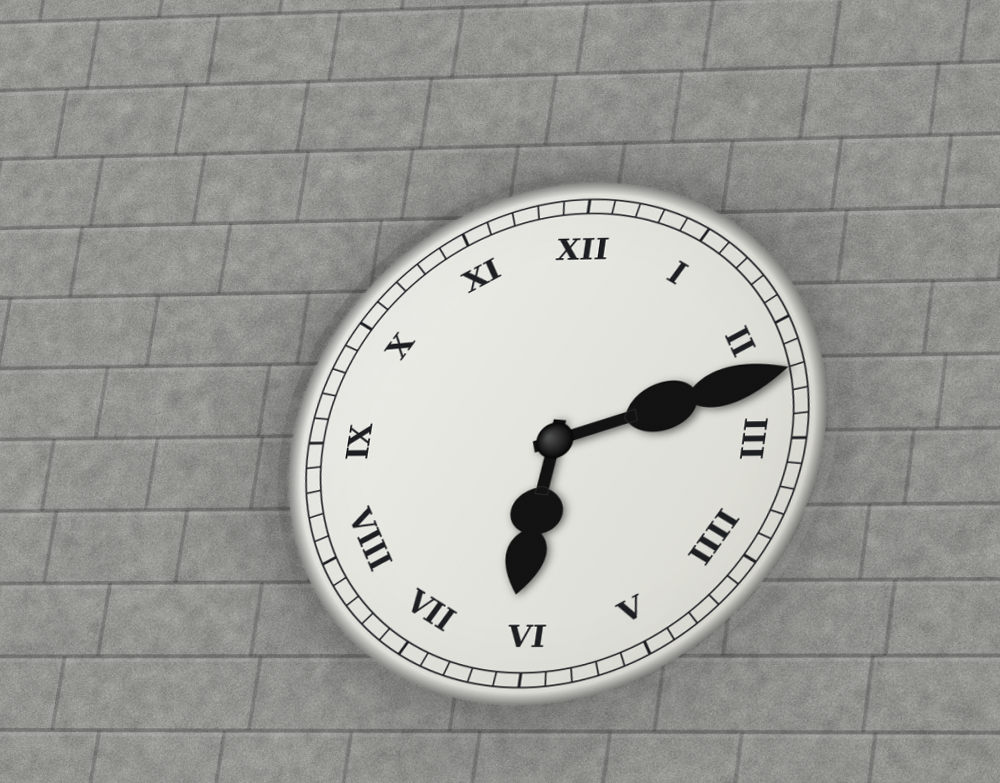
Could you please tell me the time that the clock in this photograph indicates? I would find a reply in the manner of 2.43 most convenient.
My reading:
6.12
